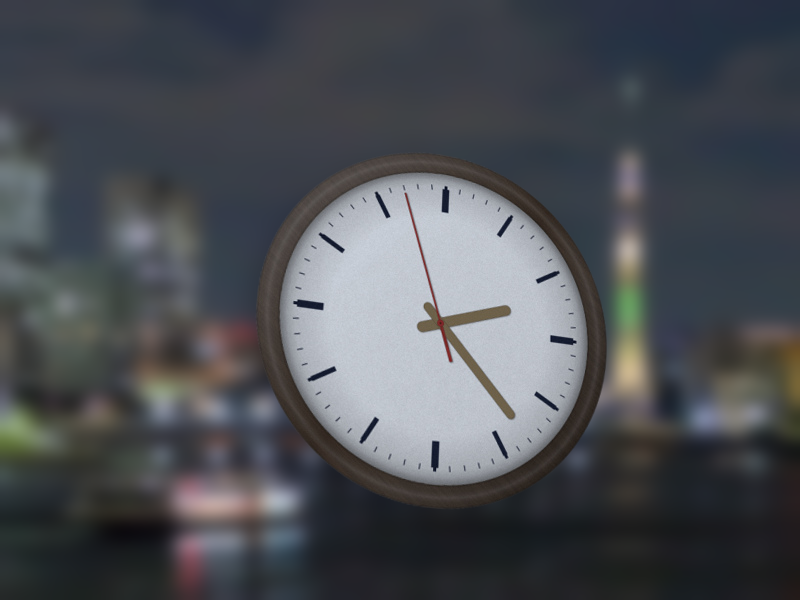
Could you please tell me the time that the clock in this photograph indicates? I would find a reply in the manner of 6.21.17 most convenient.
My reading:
2.22.57
